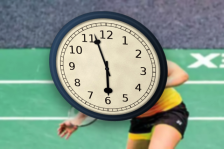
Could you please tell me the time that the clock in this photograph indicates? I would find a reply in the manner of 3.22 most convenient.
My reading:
5.57
